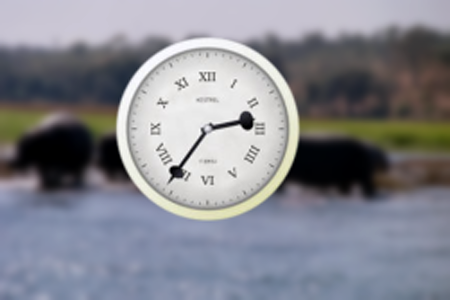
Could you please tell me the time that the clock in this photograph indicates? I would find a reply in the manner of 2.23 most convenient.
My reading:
2.36
